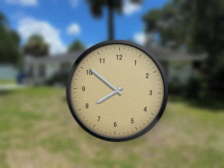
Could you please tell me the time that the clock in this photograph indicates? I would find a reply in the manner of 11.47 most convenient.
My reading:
7.51
